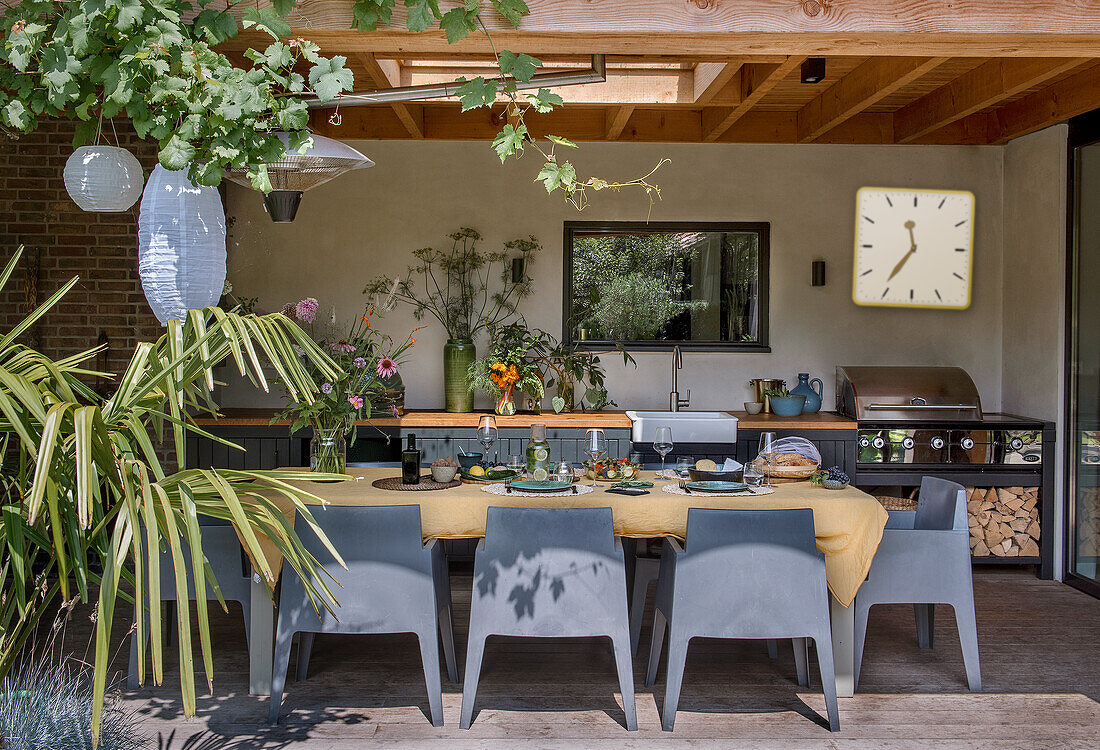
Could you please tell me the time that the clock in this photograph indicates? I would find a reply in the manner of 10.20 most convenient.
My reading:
11.36
